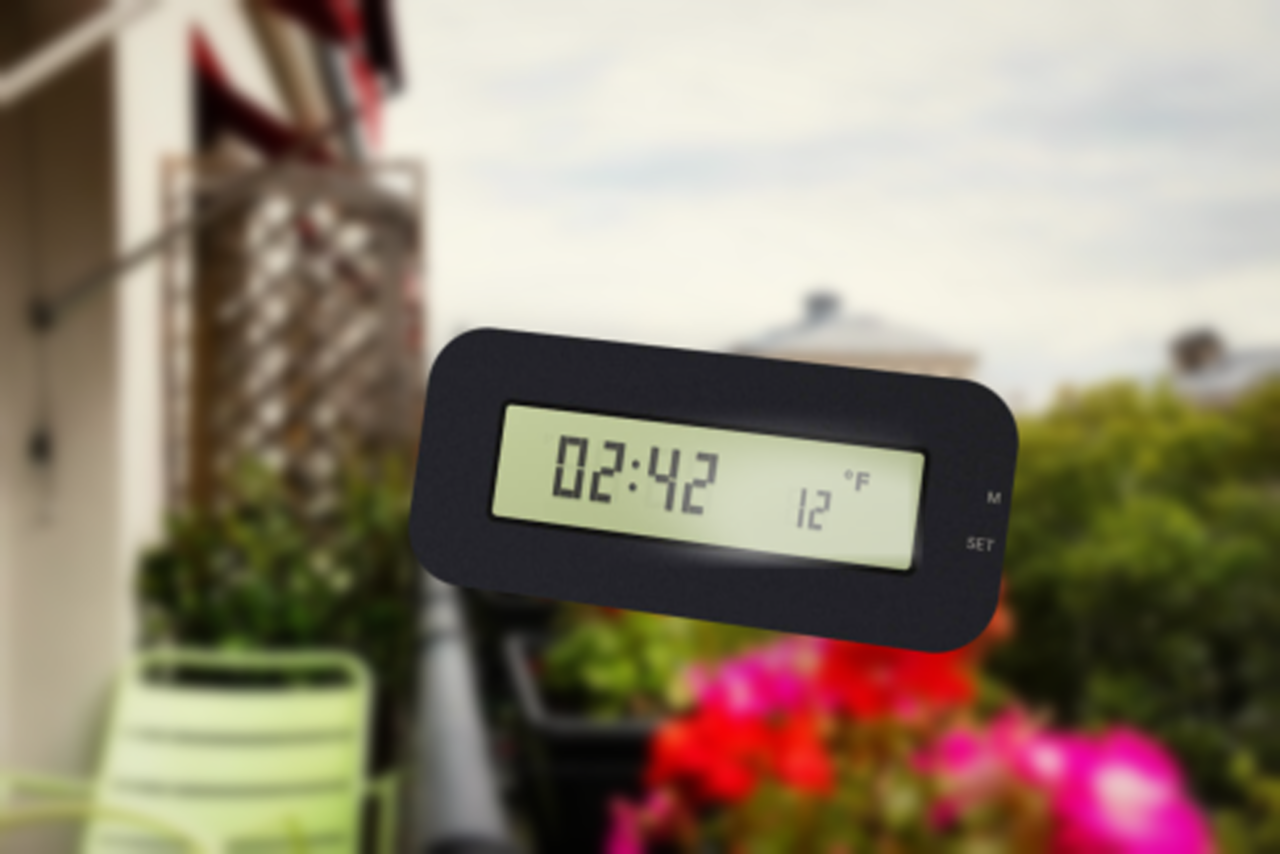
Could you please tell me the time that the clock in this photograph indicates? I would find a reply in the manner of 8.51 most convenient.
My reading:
2.42
